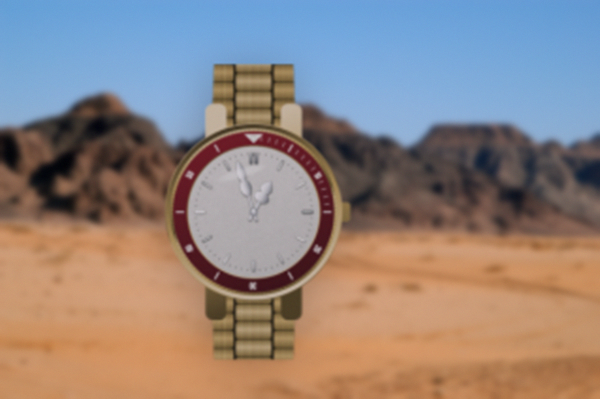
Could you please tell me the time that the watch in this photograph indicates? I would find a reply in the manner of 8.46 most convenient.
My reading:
12.57
